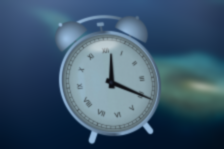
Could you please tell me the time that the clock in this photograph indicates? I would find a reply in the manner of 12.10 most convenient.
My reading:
12.20
